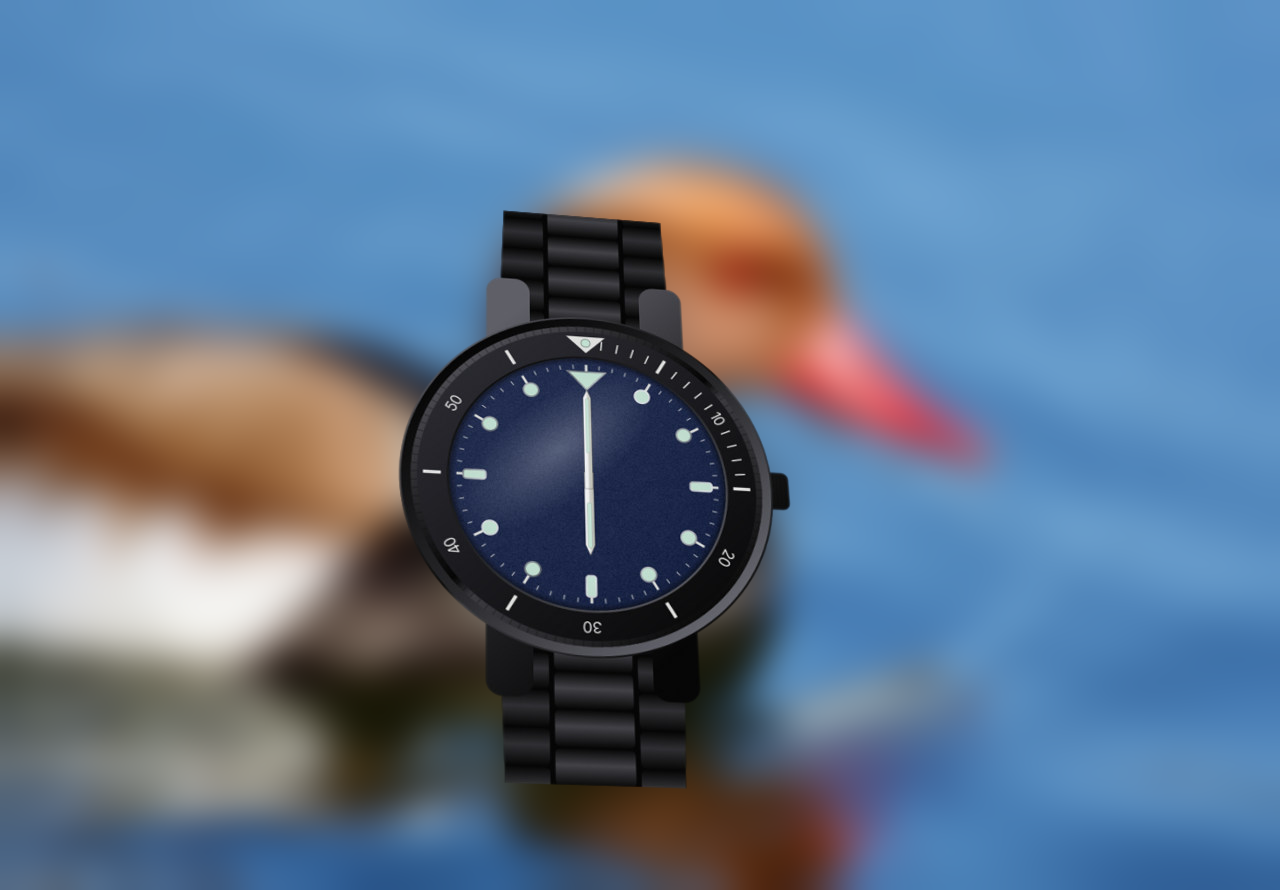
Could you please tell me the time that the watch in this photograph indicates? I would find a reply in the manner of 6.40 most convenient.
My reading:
6.00
